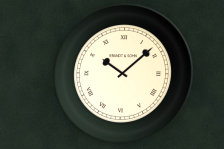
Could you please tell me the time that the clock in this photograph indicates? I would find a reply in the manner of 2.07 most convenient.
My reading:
10.08
